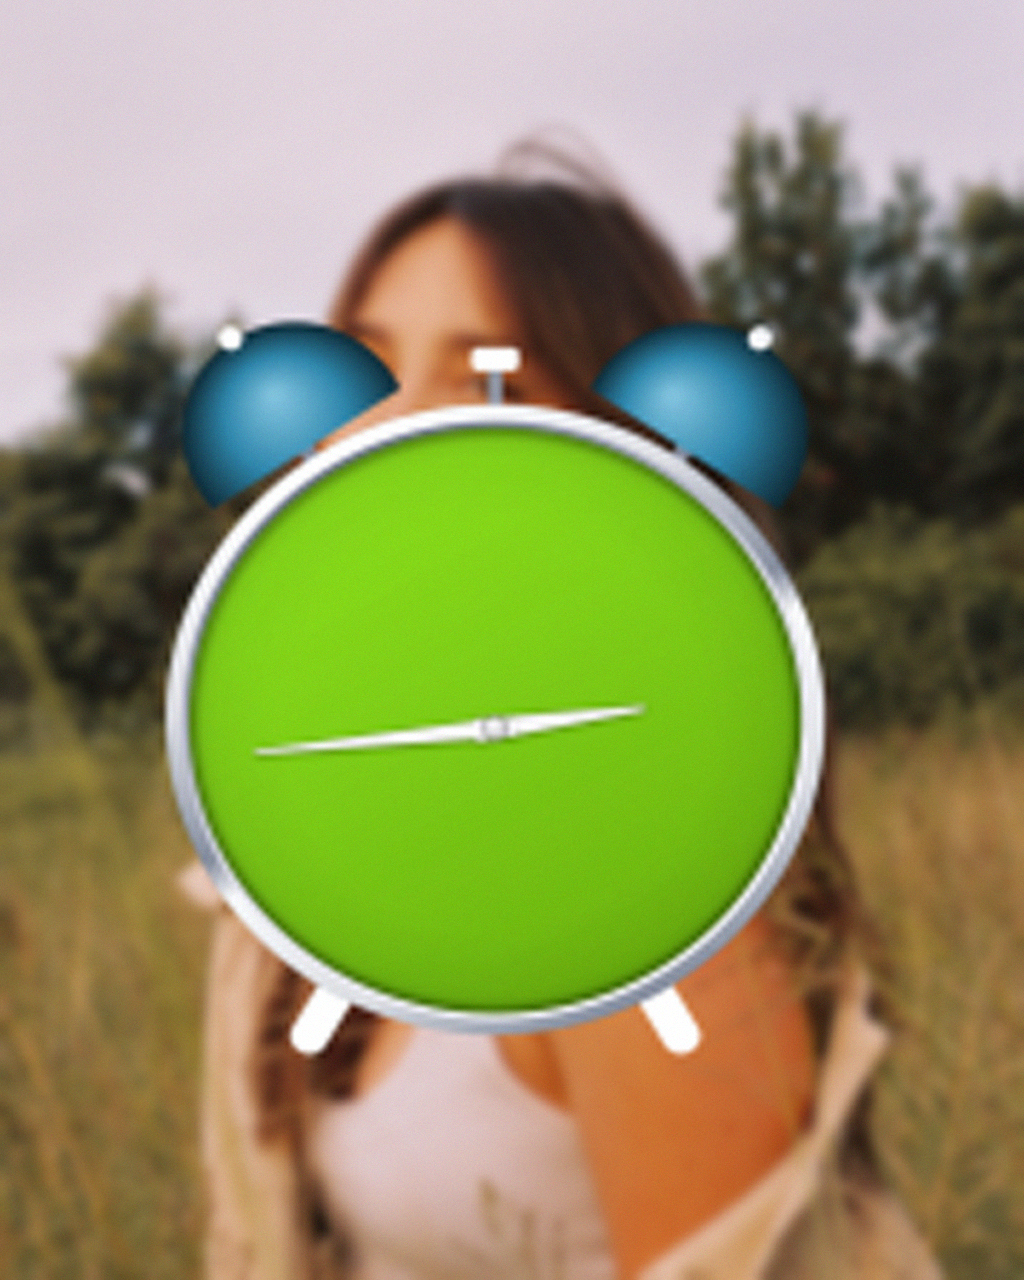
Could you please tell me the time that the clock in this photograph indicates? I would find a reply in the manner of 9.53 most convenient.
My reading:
2.44
